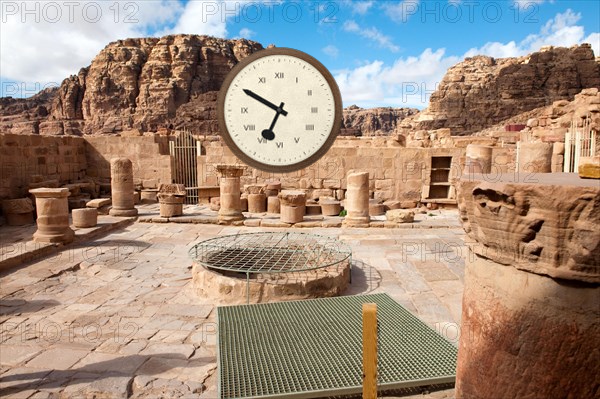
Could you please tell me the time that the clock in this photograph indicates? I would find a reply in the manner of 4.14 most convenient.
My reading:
6.50
